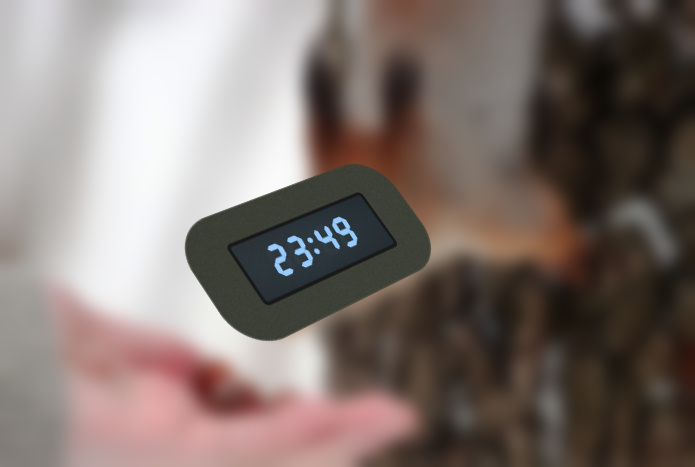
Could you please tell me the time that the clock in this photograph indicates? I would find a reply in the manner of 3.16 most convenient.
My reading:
23.49
